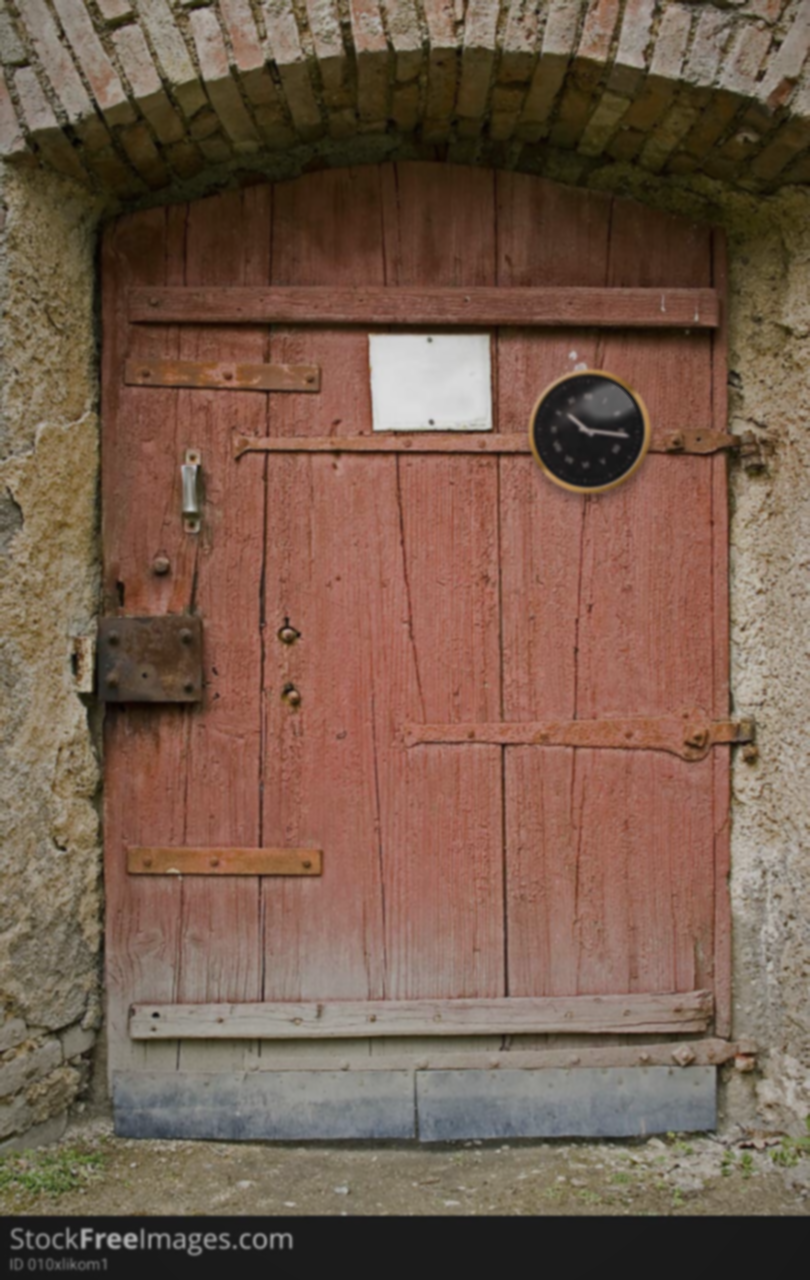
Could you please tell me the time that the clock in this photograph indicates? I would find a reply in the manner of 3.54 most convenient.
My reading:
10.16
